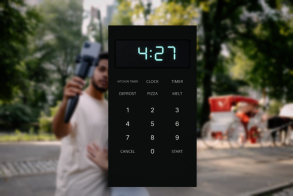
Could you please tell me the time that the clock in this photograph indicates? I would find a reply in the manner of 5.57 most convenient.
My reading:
4.27
